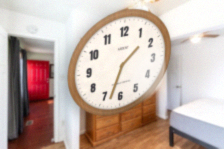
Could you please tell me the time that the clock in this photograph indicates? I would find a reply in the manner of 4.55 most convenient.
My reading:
1.33
